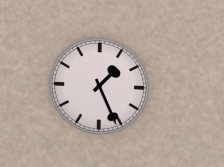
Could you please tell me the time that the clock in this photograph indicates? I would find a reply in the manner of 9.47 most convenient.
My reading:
1.26
